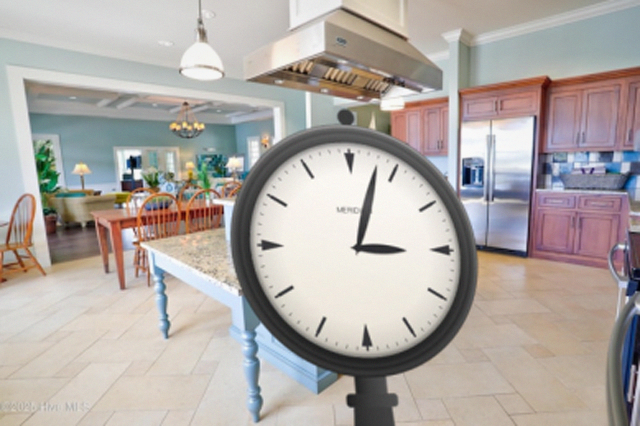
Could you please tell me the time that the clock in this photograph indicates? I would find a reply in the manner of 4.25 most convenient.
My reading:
3.03
